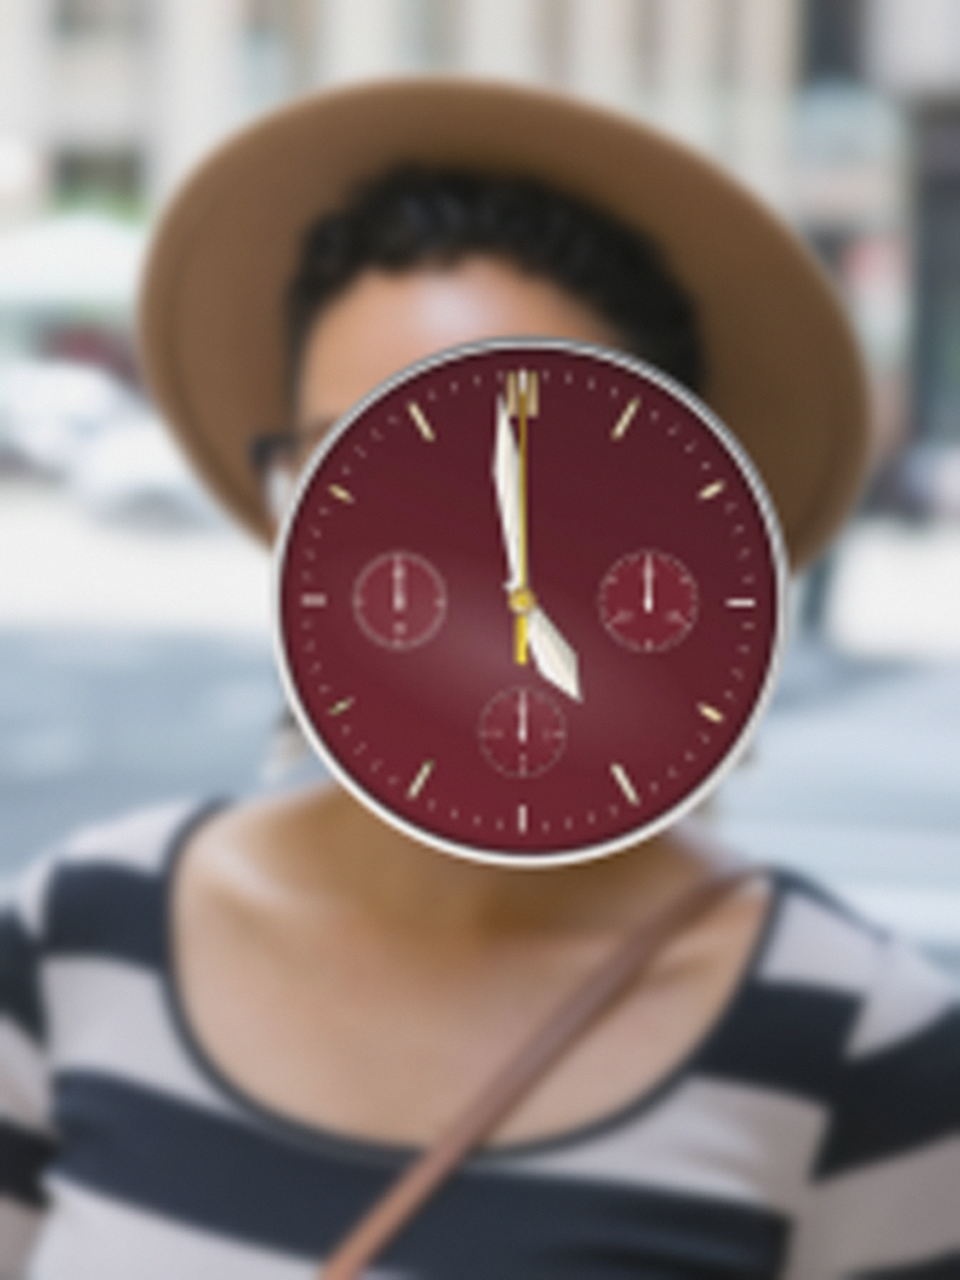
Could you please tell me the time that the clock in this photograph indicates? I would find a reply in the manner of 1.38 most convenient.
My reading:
4.59
